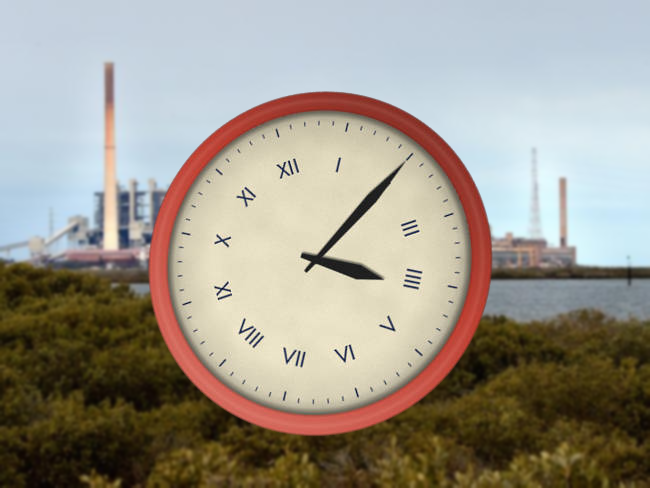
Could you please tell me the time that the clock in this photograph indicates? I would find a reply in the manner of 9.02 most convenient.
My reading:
4.10
